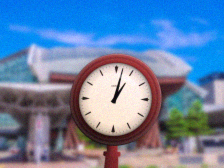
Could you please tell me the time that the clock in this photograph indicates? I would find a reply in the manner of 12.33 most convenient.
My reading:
1.02
